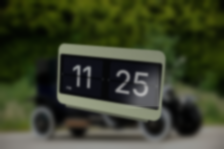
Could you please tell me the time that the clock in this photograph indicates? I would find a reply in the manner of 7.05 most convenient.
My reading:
11.25
